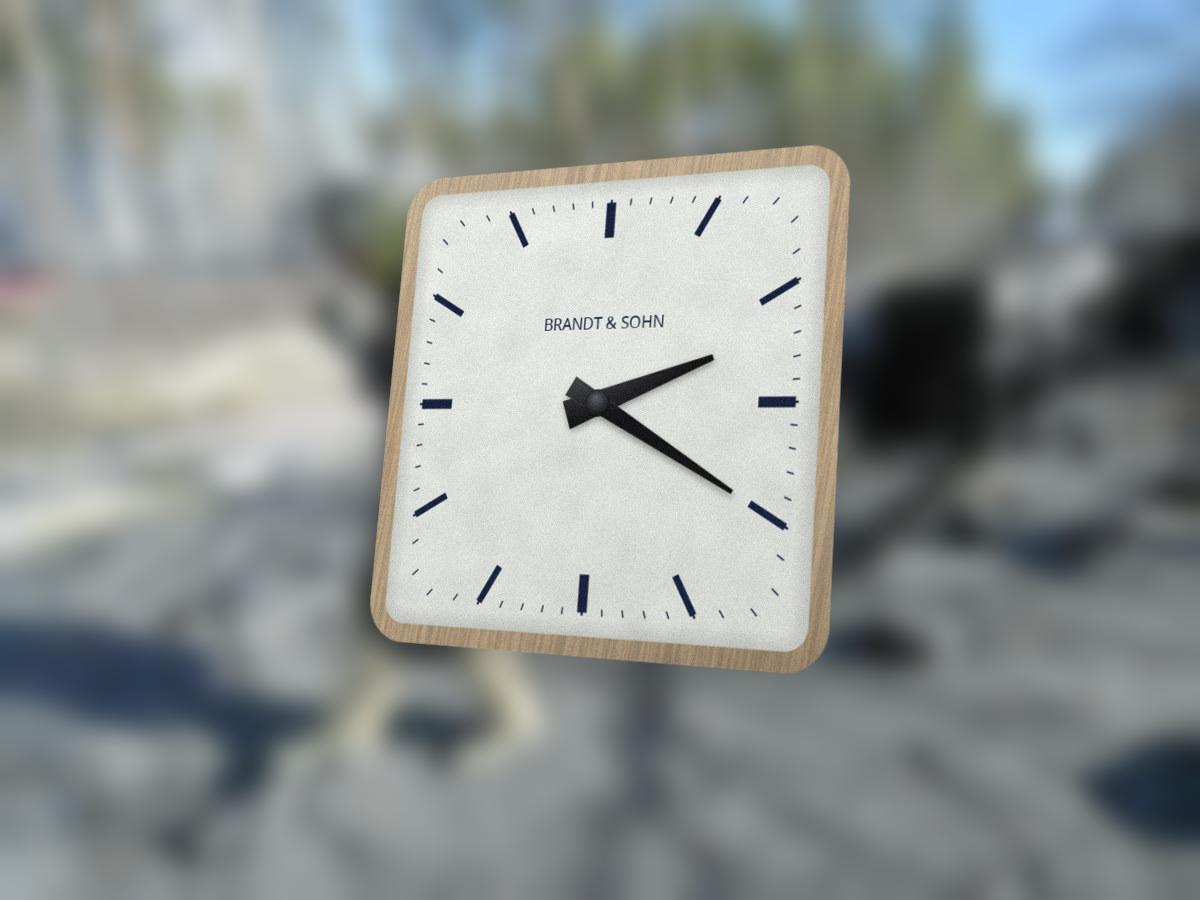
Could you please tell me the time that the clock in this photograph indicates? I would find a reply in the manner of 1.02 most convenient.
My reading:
2.20
